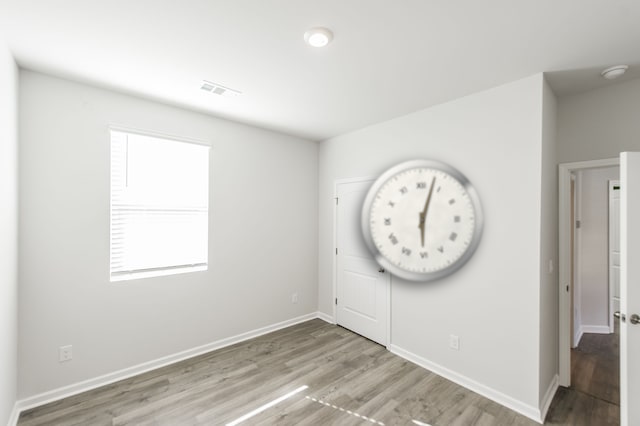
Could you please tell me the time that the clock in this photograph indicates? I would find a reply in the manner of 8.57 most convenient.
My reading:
6.03
